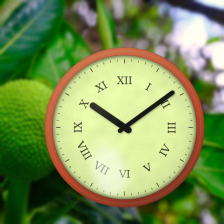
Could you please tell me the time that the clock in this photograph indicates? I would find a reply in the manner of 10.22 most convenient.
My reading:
10.09
